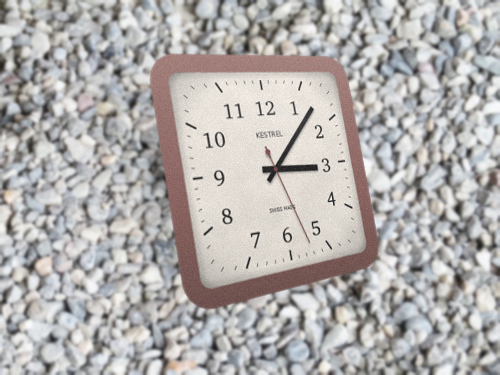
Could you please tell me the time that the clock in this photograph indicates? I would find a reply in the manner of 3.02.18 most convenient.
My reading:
3.07.27
